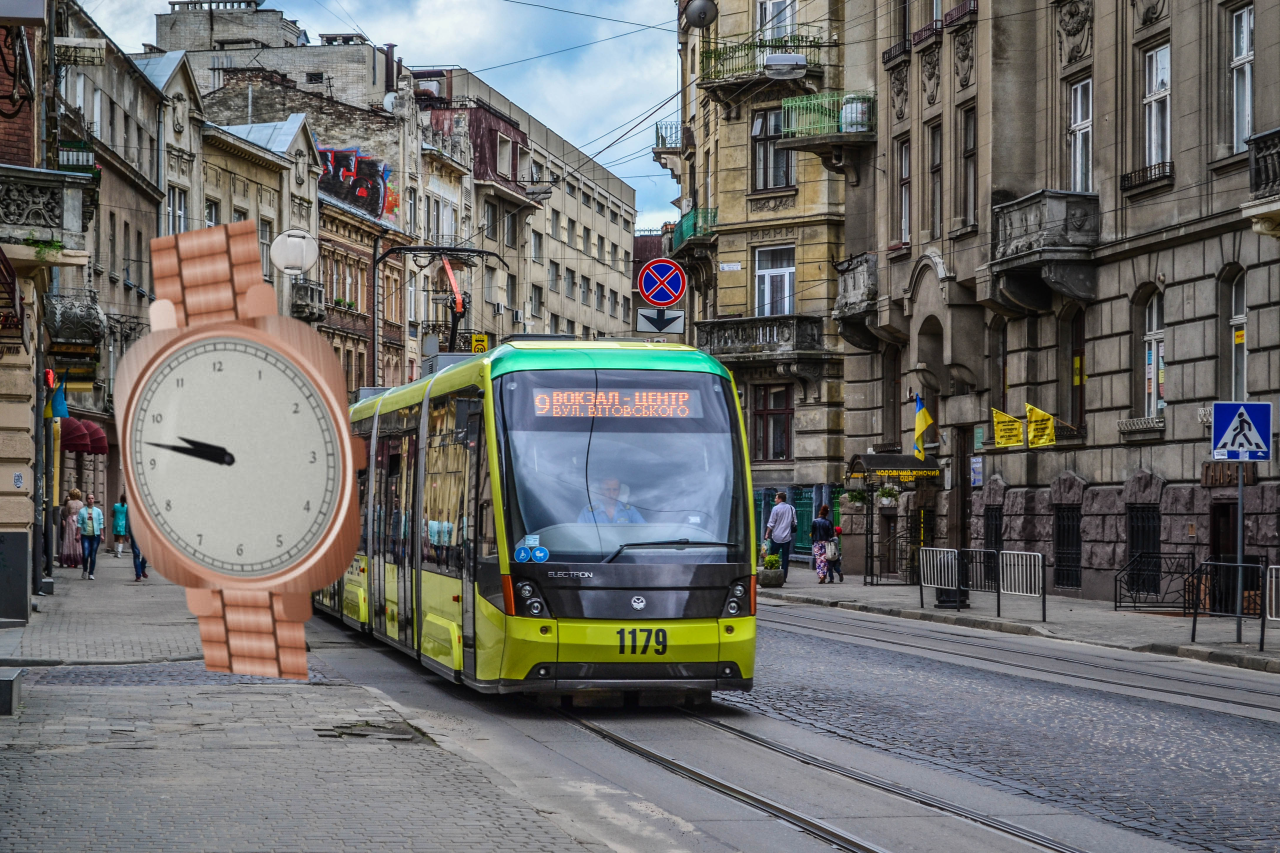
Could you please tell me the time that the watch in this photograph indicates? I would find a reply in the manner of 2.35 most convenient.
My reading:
9.47
